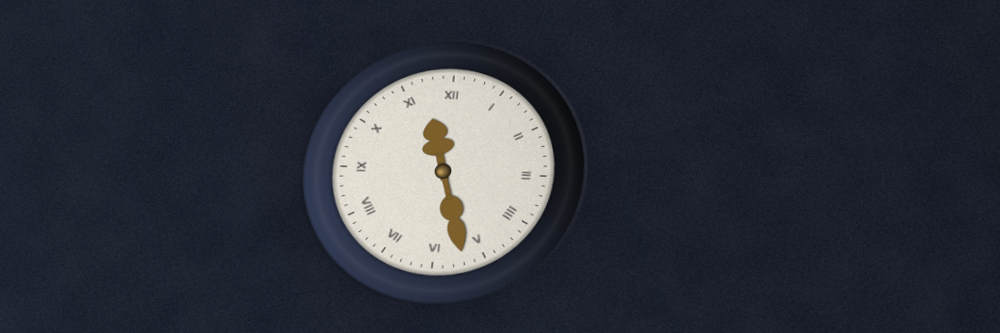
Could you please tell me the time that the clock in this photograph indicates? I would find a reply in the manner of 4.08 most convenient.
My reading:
11.27
